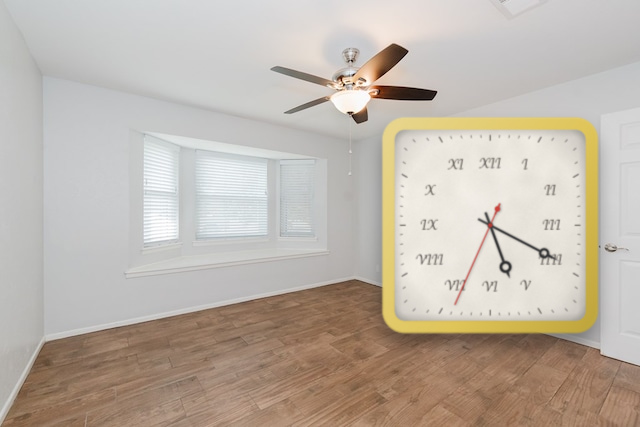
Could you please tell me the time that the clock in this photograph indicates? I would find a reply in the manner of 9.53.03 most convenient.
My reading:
5.19.34
